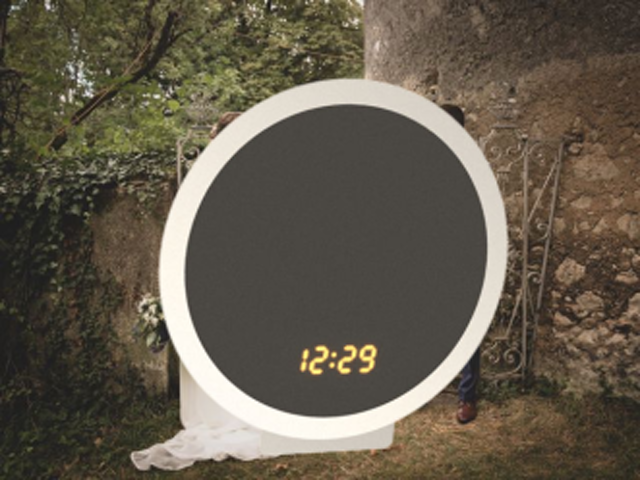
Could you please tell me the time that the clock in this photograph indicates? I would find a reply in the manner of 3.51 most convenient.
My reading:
12.29
